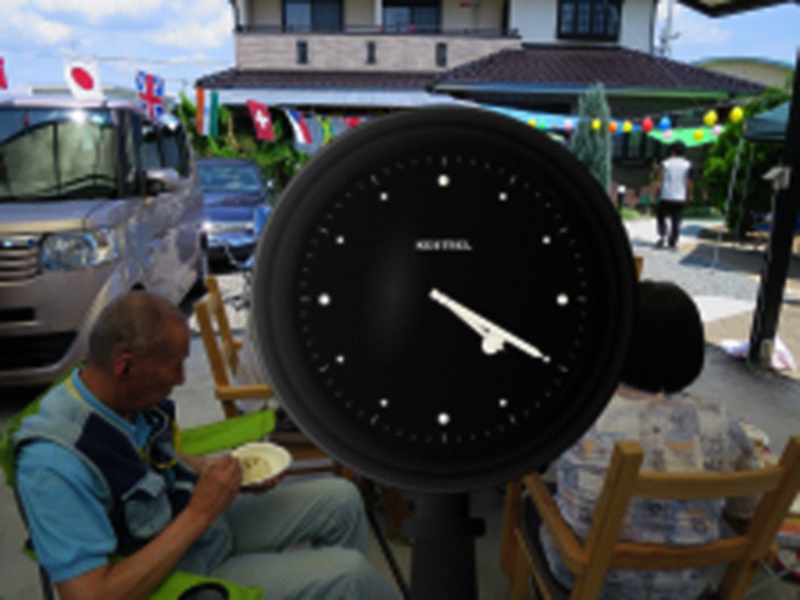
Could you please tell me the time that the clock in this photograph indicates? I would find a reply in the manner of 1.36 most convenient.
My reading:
4.20
